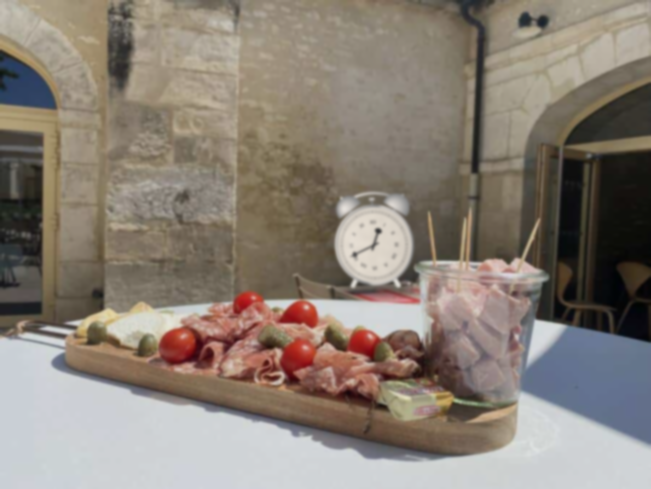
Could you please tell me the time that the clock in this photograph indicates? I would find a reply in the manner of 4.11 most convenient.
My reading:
12.41
